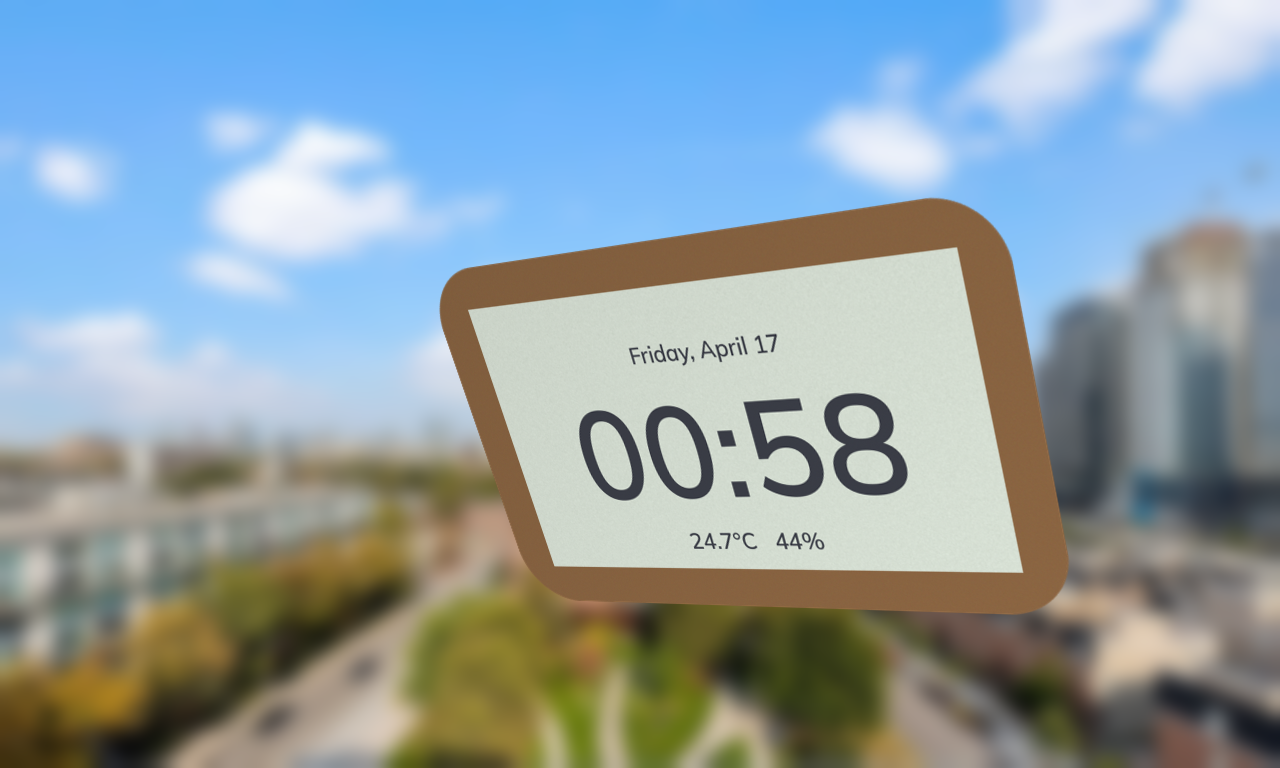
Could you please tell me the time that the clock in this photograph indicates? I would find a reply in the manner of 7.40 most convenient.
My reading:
0.58
